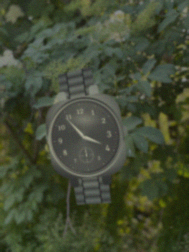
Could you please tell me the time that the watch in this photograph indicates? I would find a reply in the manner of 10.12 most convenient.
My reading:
3.54
